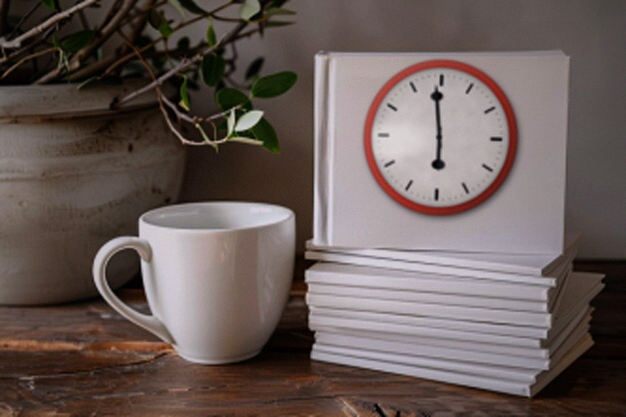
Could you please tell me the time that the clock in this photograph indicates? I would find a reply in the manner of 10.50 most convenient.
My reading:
5.59
